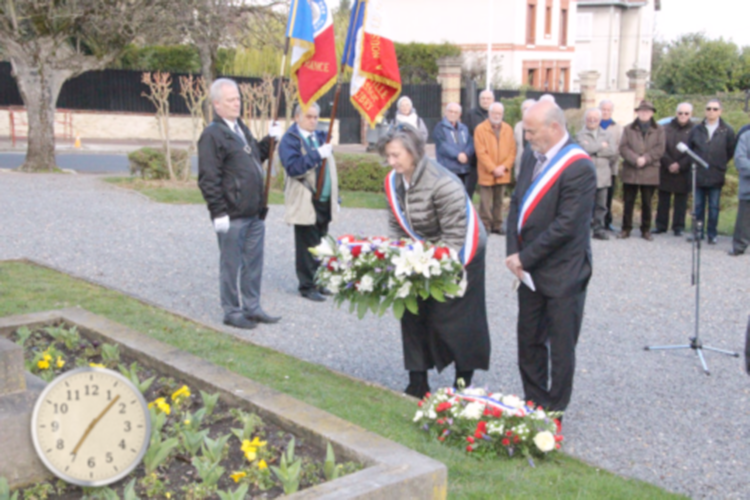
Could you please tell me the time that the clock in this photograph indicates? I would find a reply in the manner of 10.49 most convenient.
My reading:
7.07
